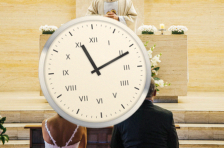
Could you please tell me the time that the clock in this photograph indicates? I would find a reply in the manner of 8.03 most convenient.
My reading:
11.11
